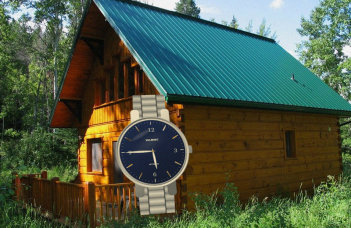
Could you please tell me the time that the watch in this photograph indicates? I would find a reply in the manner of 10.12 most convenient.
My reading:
5.45
